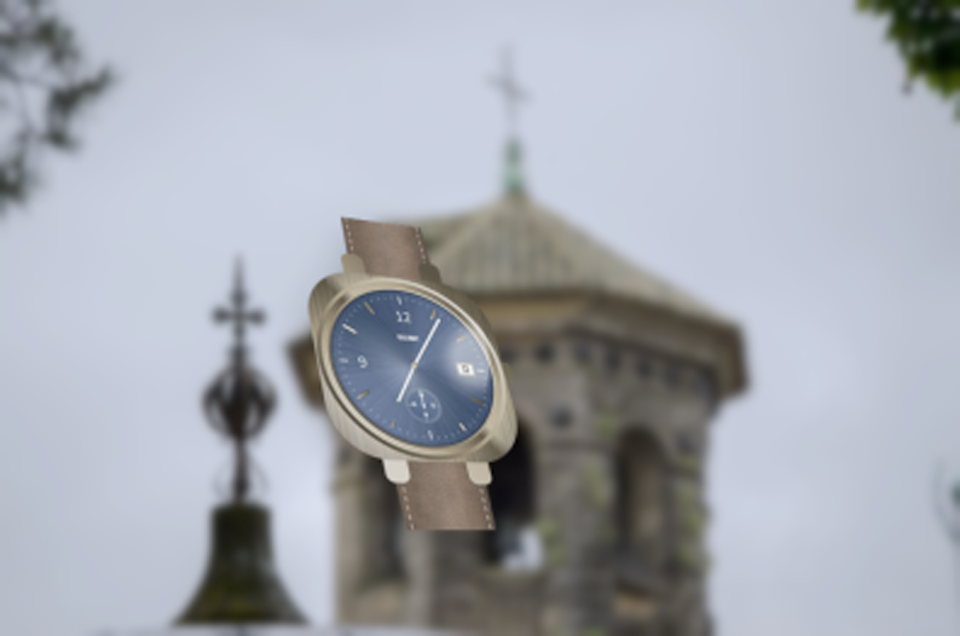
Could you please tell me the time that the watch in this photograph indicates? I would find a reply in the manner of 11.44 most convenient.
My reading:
7.06
